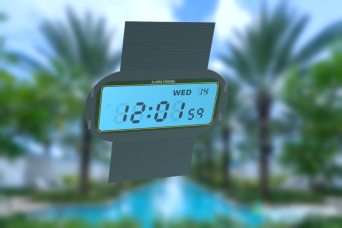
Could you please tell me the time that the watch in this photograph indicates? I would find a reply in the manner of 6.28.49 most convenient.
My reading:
12.01.59
